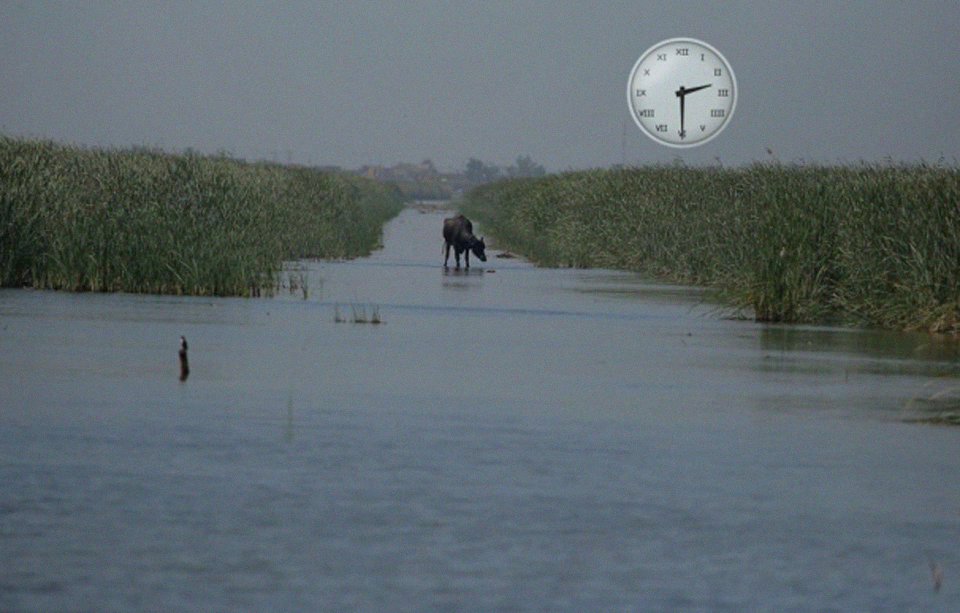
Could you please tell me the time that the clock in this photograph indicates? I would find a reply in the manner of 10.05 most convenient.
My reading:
2.30
